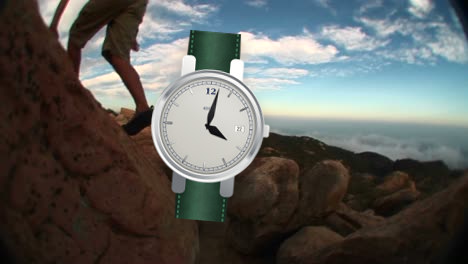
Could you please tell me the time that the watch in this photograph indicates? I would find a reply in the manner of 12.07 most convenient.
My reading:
4.02
